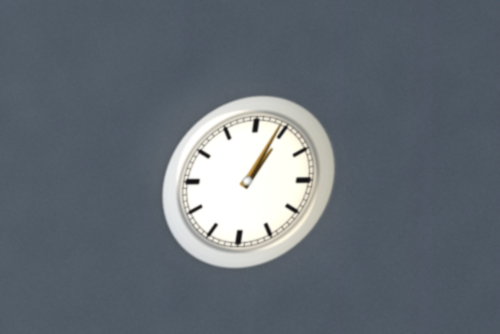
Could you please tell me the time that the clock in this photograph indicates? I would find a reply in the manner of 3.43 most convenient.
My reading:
1.04
